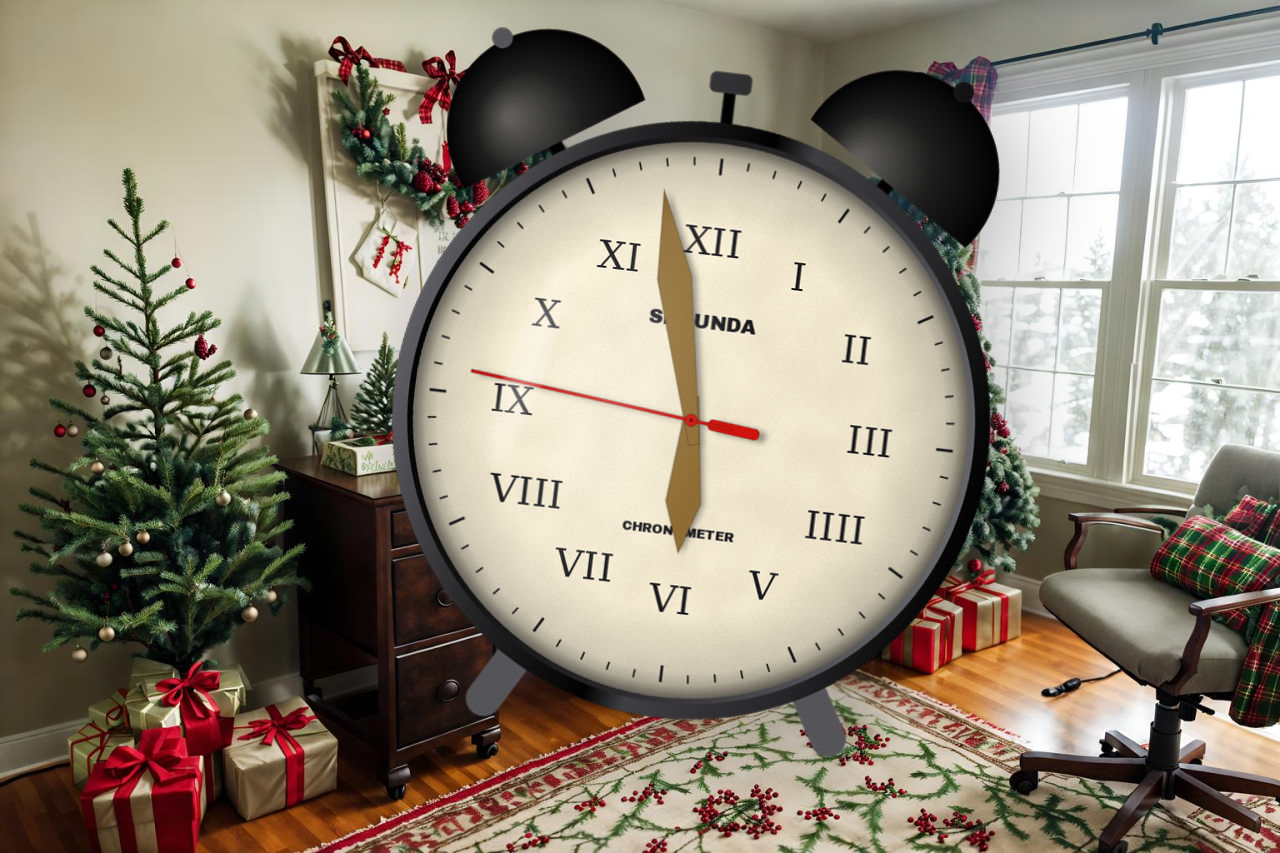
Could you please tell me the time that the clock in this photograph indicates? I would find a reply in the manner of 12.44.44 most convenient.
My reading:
5.57.46
